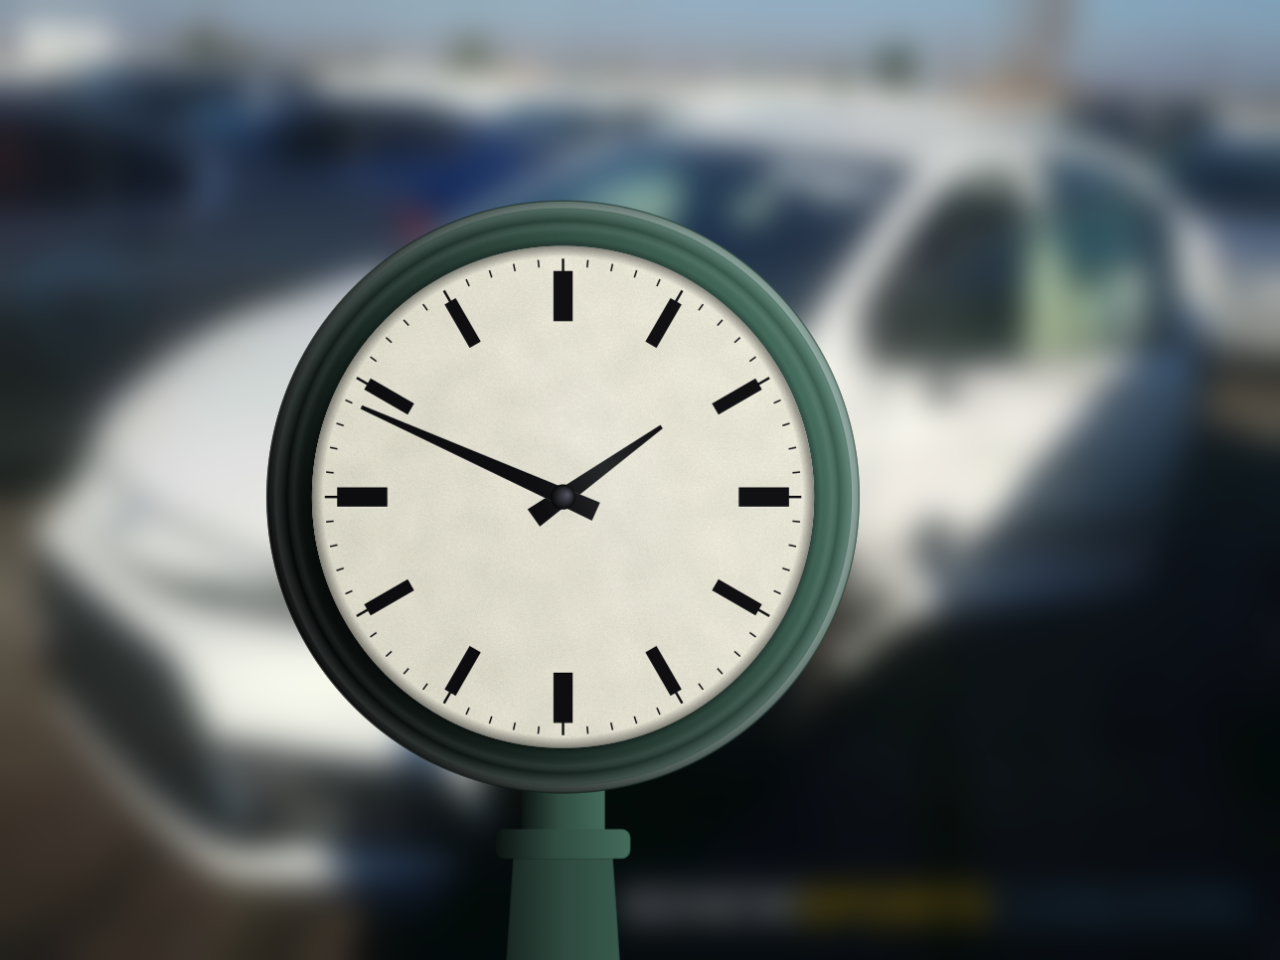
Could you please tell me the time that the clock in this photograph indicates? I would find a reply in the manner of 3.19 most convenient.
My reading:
1.49
